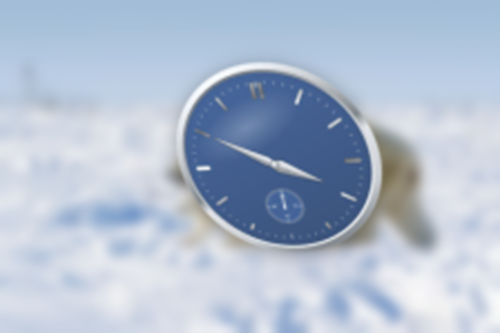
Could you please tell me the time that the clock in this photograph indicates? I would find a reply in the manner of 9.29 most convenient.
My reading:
3.50
